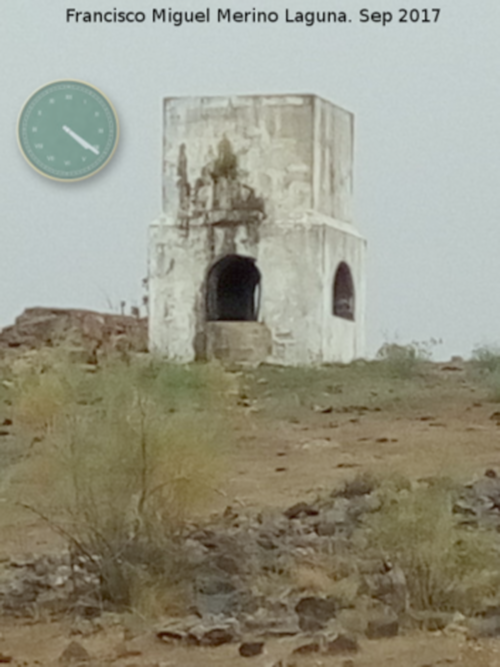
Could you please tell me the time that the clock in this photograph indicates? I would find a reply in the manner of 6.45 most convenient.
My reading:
4.21
